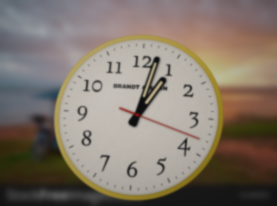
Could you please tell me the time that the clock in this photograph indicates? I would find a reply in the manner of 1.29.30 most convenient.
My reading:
1.02.18
